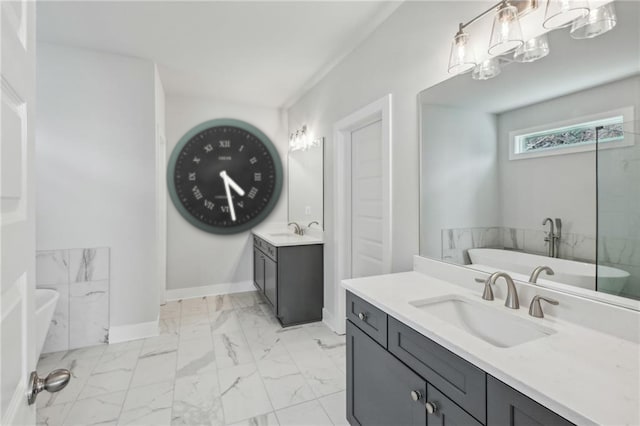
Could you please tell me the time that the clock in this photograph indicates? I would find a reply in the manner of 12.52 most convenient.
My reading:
4.28
